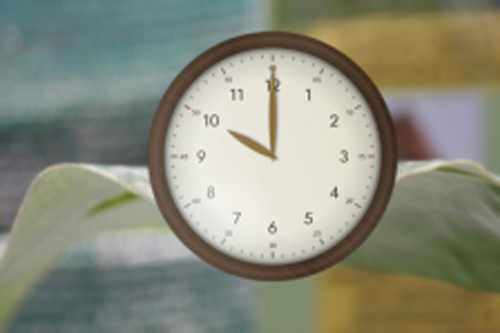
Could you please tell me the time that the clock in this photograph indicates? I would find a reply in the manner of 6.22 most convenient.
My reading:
10.00
